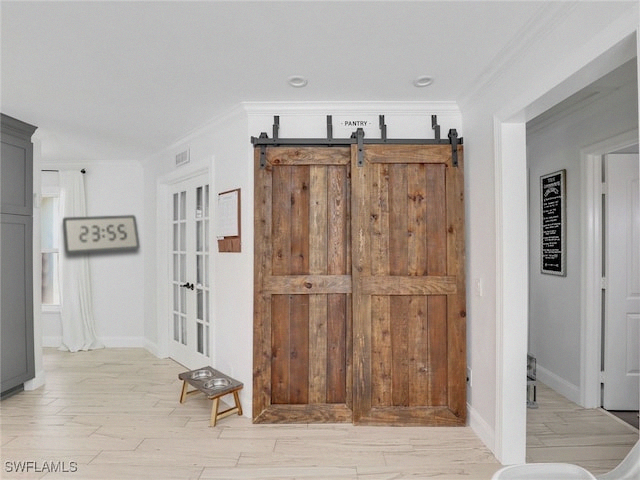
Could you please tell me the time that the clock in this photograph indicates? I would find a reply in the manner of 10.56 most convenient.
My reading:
23.55
